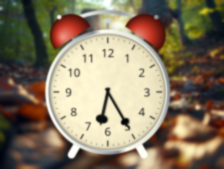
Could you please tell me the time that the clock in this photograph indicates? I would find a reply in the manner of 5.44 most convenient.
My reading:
6.25
